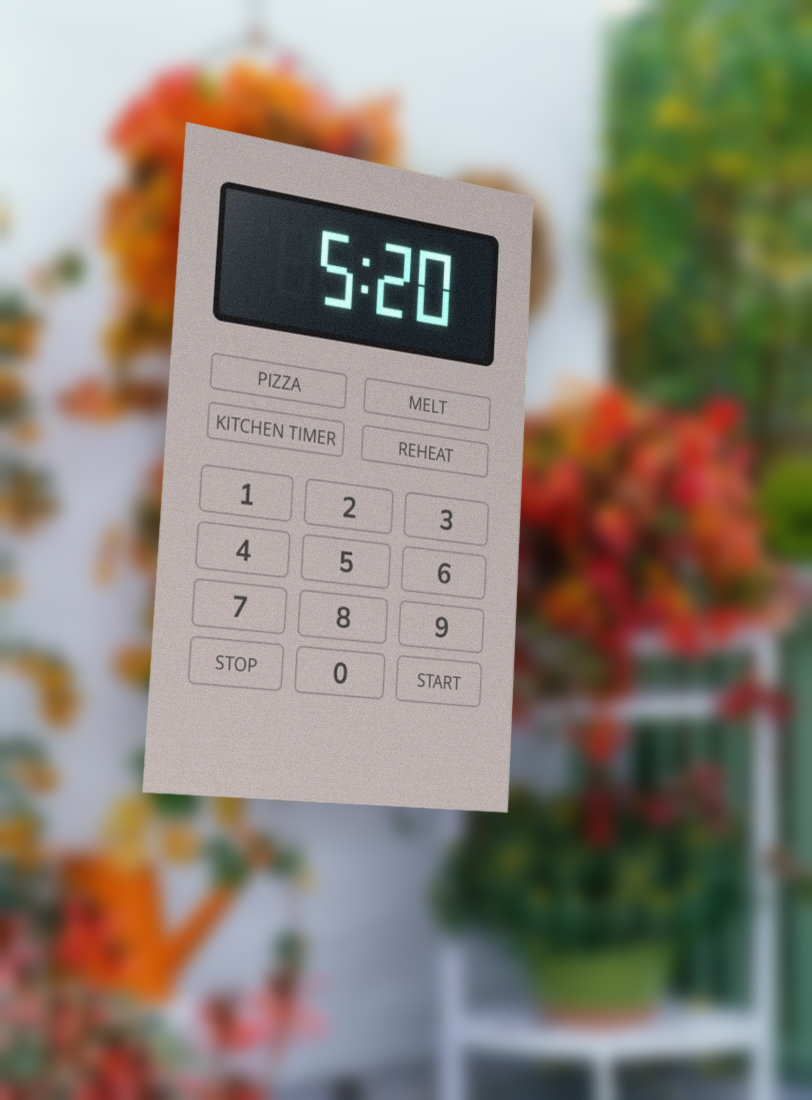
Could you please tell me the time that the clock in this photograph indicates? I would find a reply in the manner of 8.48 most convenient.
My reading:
5.20
